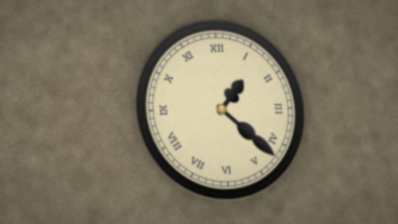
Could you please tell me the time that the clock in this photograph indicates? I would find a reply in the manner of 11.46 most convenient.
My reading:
1.22
